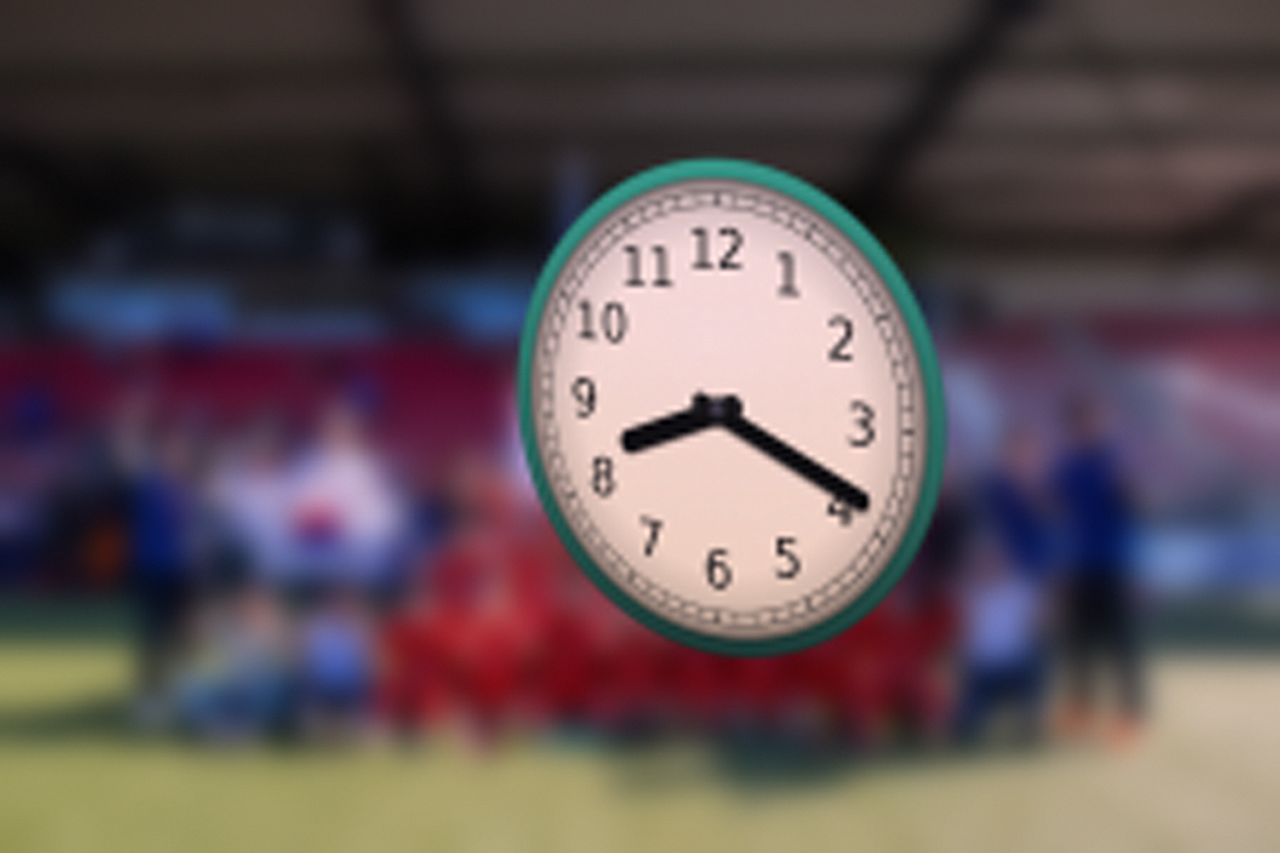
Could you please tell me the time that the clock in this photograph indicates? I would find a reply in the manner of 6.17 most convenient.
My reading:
8.19
